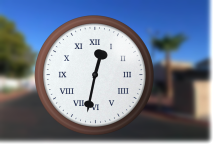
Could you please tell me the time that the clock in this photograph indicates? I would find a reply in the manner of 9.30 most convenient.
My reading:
12.32
